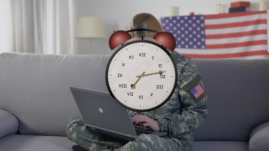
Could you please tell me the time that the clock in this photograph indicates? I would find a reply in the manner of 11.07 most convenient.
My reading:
7.13
